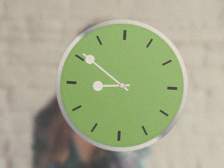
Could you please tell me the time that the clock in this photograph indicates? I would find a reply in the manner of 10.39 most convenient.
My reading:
8.51
